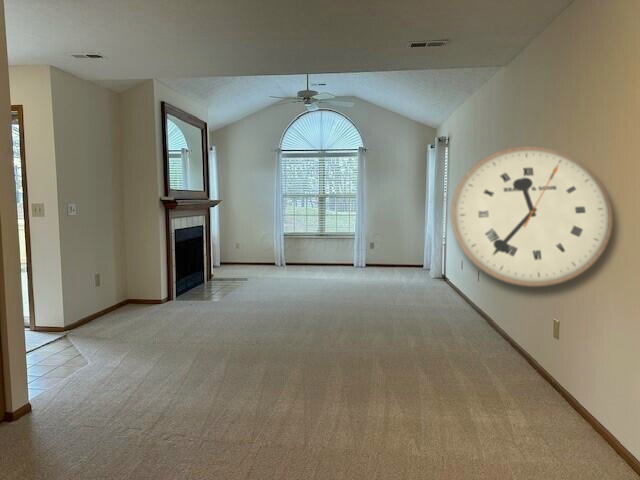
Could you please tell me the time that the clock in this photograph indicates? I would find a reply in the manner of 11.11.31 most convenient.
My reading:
11.37.05
